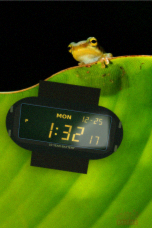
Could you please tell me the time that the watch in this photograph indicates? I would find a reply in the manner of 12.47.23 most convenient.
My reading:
1.32.17
